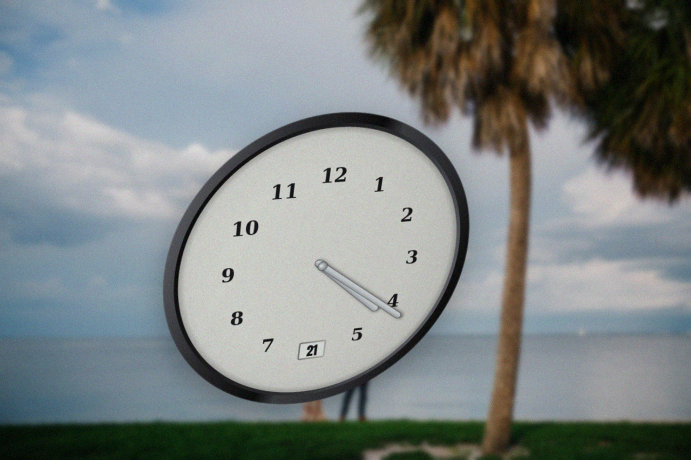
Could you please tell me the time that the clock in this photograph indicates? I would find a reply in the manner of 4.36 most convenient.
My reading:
4.21
